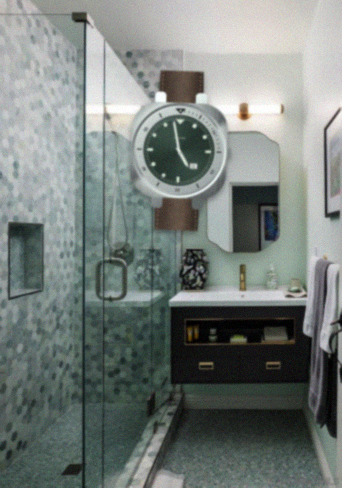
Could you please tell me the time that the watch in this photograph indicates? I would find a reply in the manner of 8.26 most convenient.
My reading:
4.58
